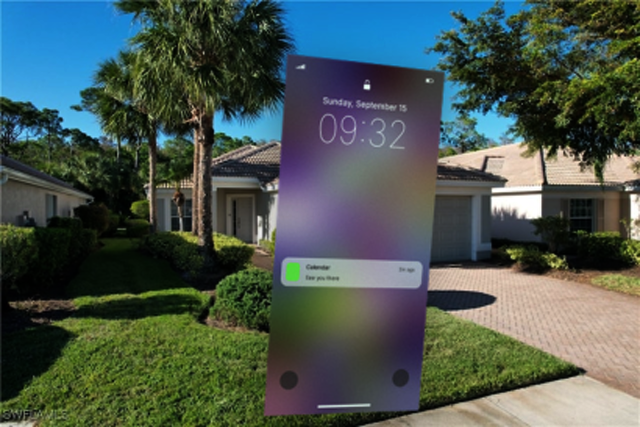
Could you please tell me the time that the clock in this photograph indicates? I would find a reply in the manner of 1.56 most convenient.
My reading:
9.32
